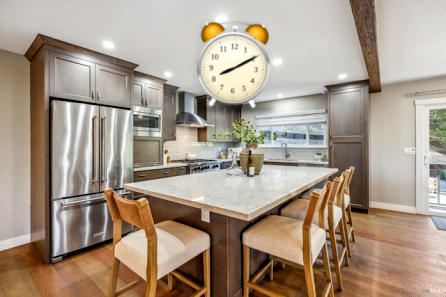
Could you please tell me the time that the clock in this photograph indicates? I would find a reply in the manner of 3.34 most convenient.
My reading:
8.10
